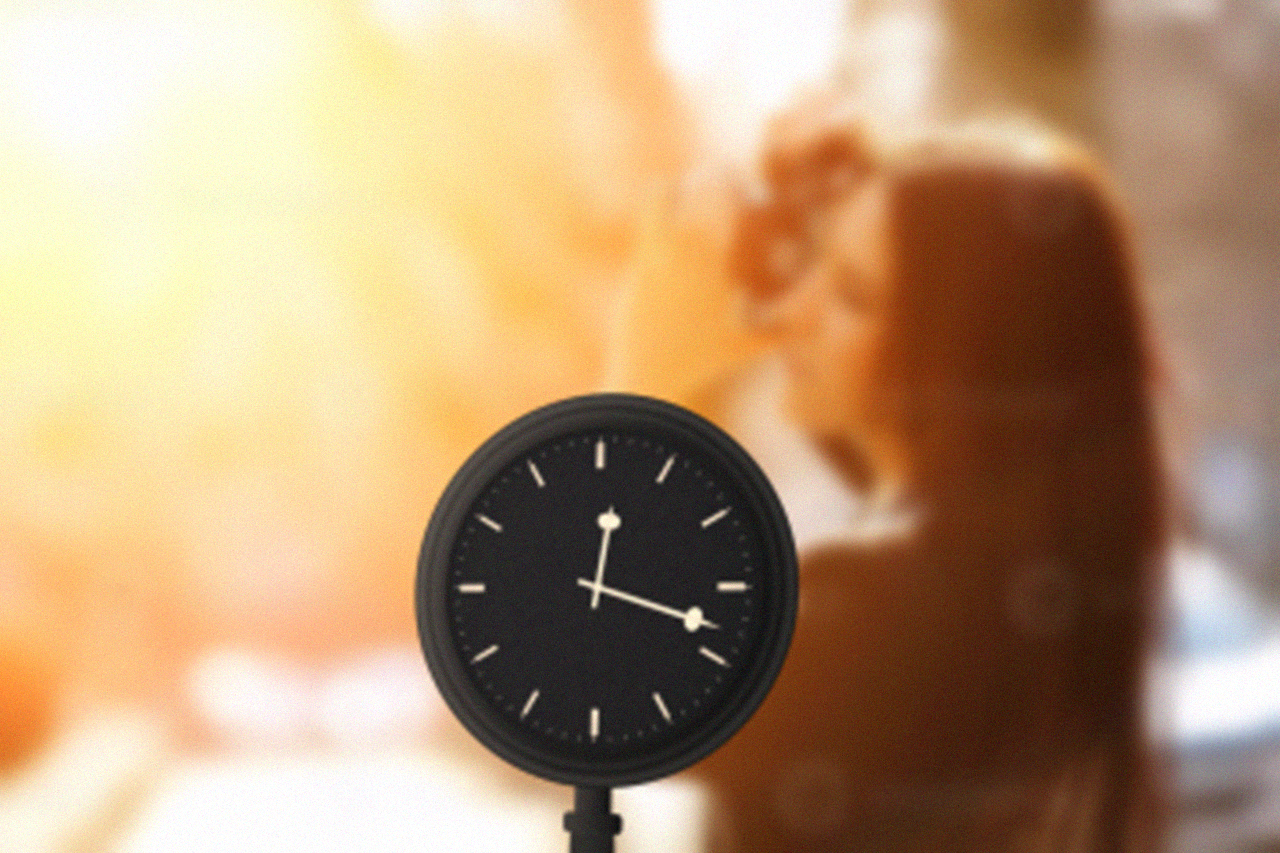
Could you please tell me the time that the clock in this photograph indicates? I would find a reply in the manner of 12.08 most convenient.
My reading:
12.18
